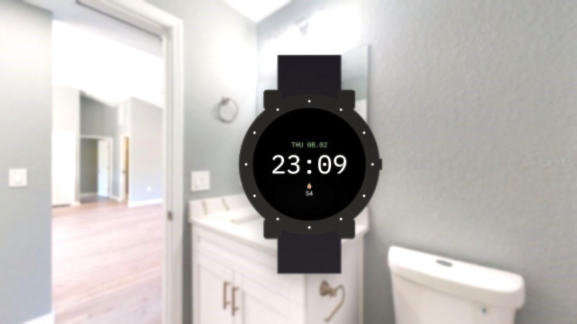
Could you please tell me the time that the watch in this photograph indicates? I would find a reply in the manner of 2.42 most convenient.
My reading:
23.09
